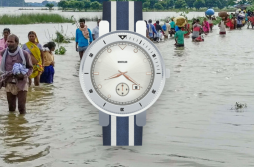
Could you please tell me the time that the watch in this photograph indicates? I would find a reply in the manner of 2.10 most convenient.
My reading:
8.21
